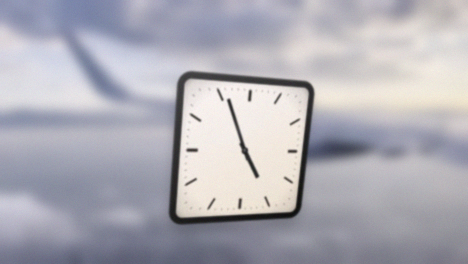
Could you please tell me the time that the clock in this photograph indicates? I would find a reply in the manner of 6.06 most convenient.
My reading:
4.56
